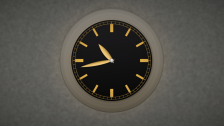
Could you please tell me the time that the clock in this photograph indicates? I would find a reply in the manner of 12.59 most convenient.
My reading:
10.43
